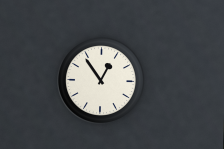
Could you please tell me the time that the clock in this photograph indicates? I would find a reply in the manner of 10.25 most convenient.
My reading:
12.54
